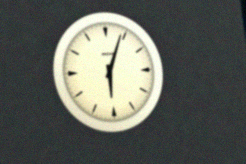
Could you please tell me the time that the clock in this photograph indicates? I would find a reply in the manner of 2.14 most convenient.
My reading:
6.04
